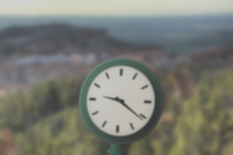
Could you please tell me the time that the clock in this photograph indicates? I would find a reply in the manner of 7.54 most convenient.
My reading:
9.21
